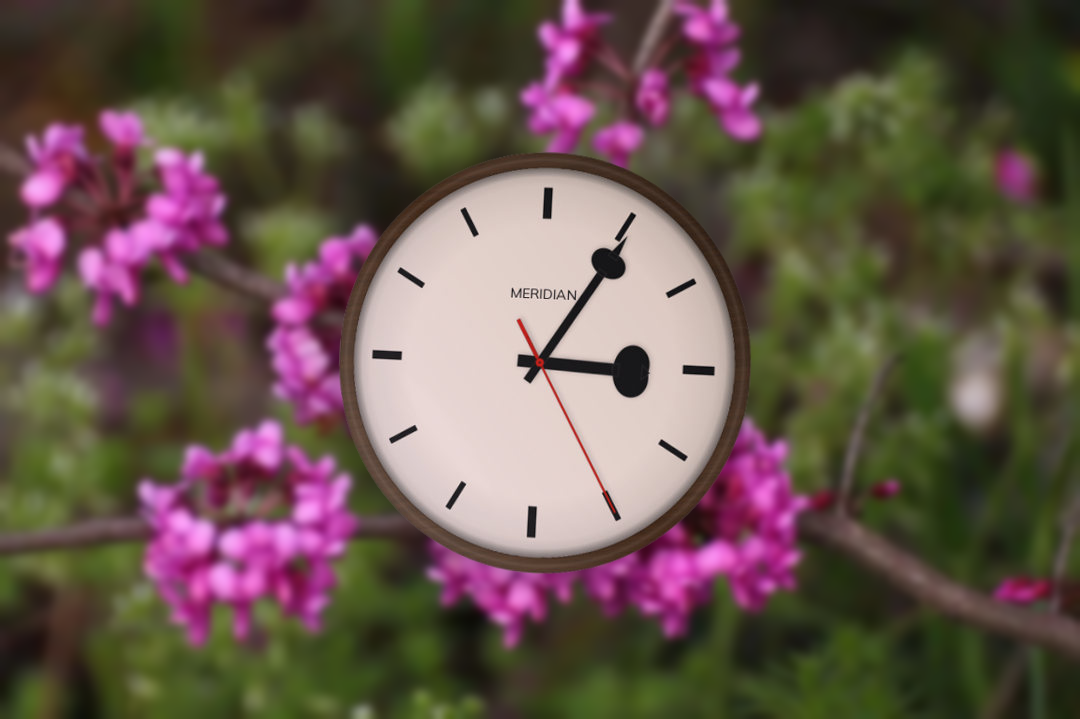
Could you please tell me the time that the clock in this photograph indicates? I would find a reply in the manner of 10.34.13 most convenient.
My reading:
3.05.25
